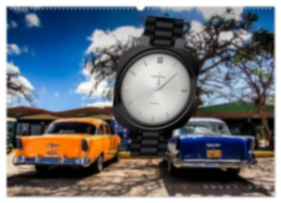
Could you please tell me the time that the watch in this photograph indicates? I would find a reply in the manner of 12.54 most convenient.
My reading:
12.08
